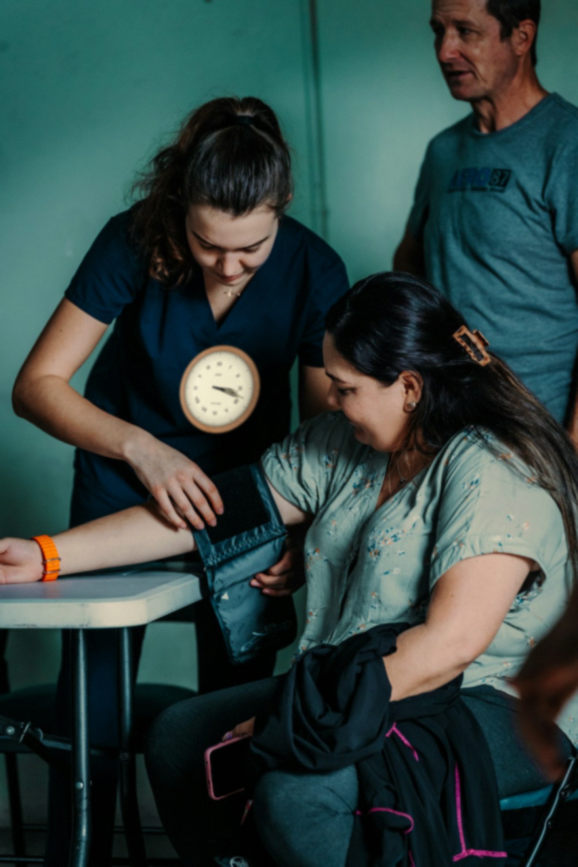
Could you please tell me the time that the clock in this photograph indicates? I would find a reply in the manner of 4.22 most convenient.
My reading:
3.18
